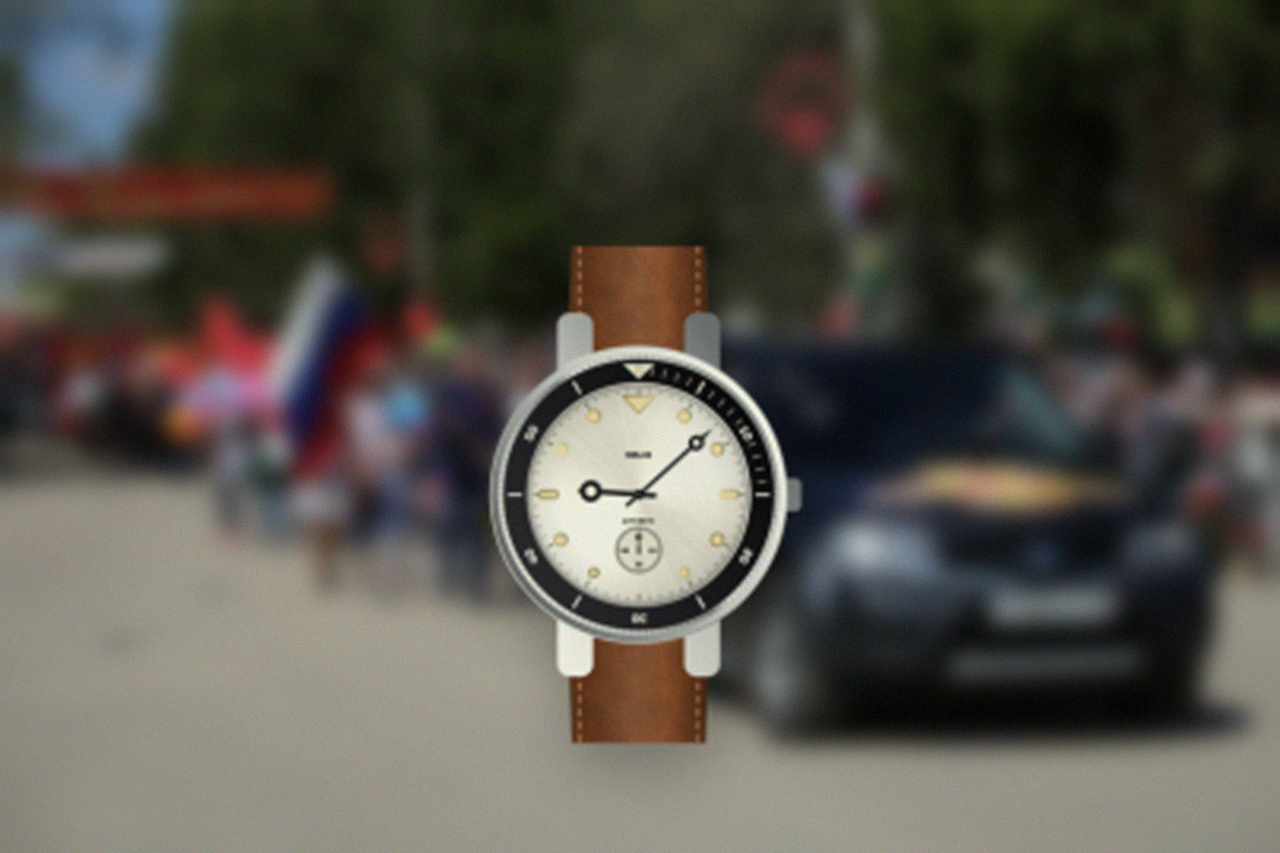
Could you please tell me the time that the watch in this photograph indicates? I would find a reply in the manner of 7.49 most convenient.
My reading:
9.08
